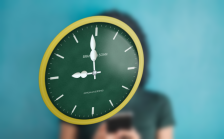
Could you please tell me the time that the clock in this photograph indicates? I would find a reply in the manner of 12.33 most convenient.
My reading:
8.59
